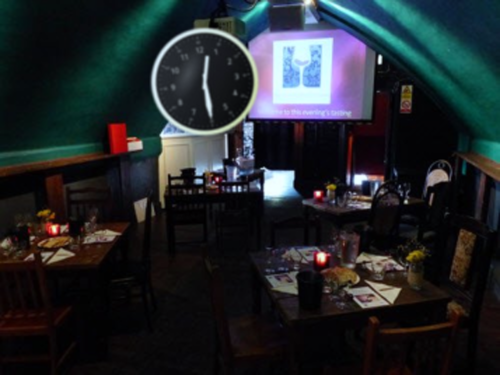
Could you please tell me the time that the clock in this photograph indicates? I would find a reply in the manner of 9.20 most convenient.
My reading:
12.30
